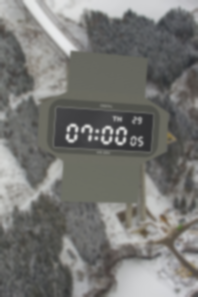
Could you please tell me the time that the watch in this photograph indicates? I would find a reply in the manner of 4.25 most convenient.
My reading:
7.00
